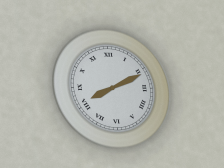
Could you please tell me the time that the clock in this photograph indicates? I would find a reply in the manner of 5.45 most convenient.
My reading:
8.11
